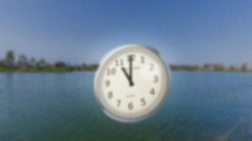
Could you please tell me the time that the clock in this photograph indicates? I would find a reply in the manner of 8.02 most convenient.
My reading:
11.00
